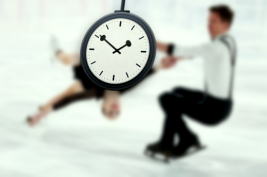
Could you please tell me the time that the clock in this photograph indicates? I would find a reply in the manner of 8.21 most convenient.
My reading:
1.51
